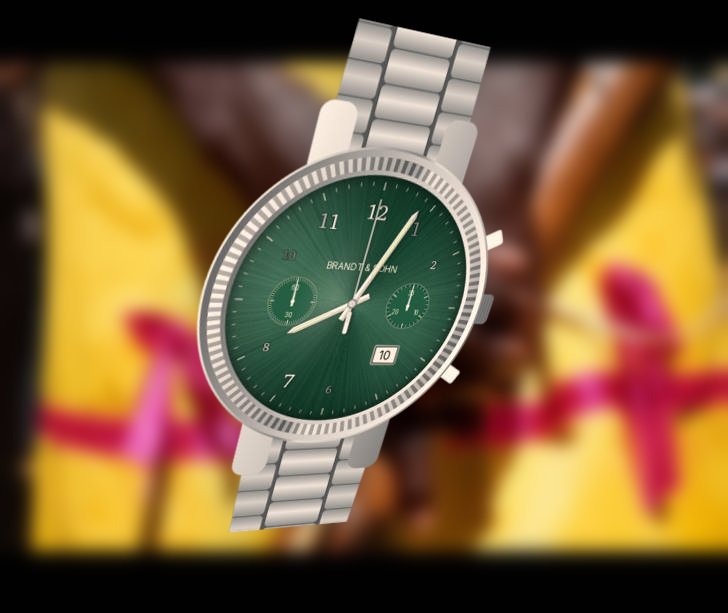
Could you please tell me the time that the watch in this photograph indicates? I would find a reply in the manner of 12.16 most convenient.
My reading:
8.04
